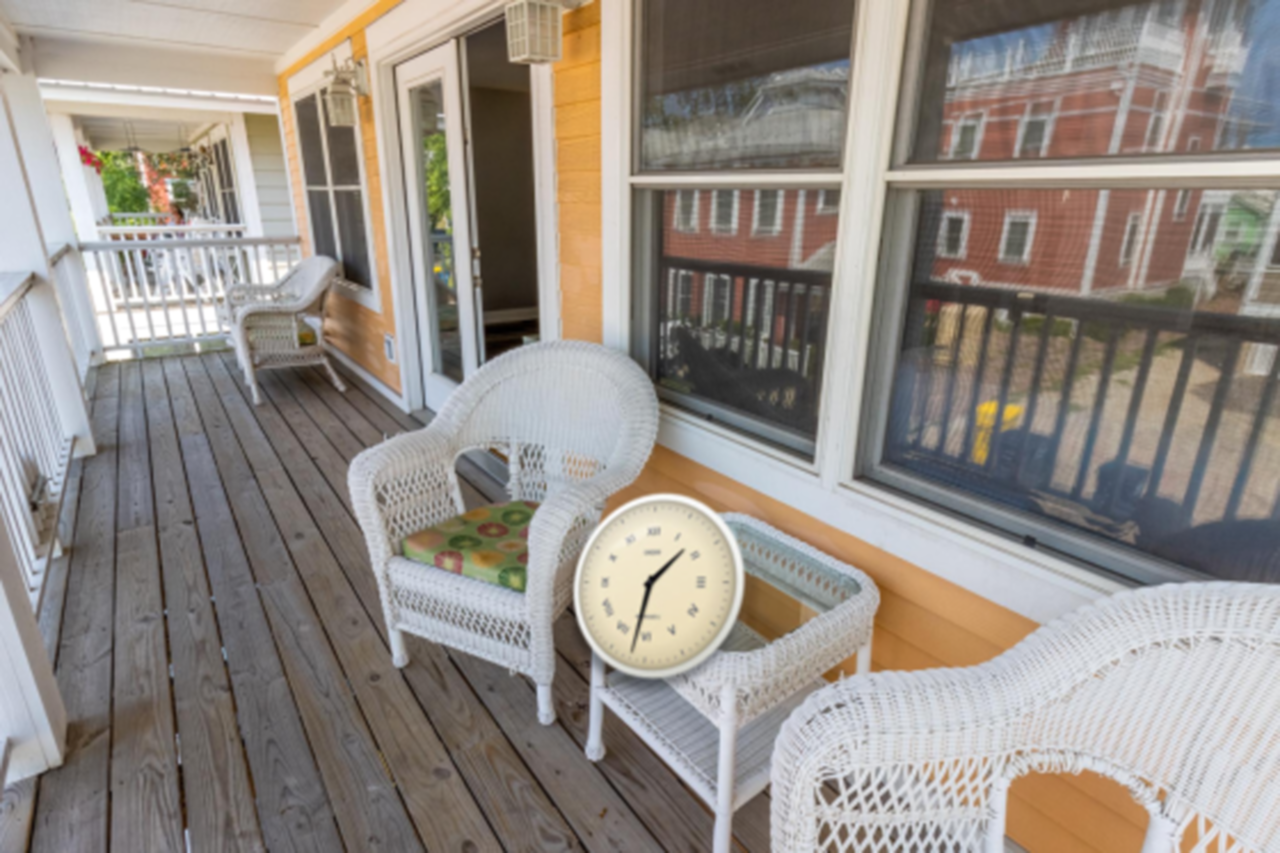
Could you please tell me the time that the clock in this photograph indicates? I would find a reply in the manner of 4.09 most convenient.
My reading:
1.32
